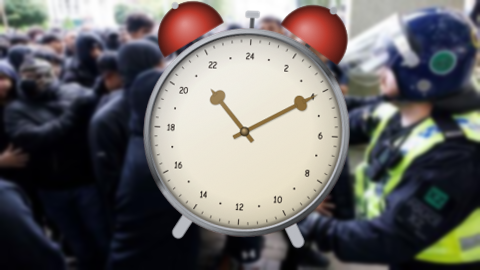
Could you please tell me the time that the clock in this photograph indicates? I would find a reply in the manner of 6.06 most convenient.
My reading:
21.10
